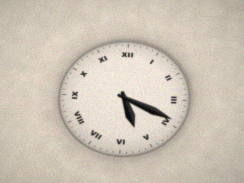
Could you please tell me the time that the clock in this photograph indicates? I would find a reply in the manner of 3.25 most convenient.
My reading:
5.19
